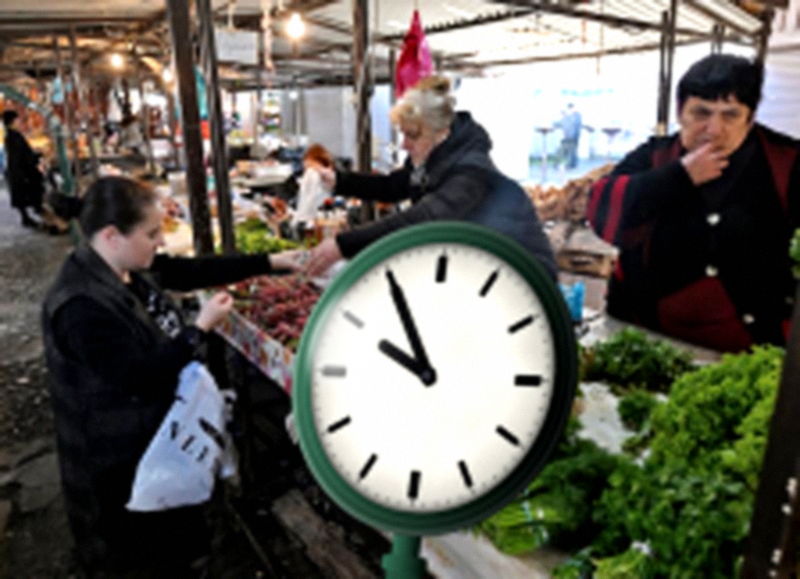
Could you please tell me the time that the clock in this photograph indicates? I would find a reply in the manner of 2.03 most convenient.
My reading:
9.55
